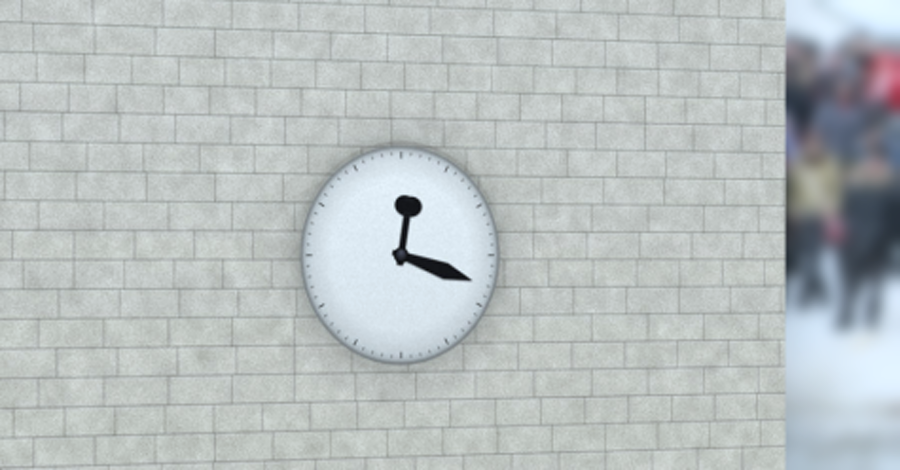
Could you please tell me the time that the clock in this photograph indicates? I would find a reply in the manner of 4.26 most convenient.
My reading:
12.18
